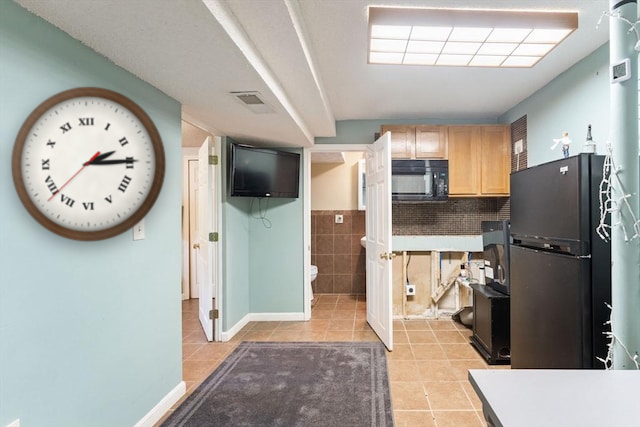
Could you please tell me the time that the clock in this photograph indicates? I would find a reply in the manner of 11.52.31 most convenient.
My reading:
2.14.38
